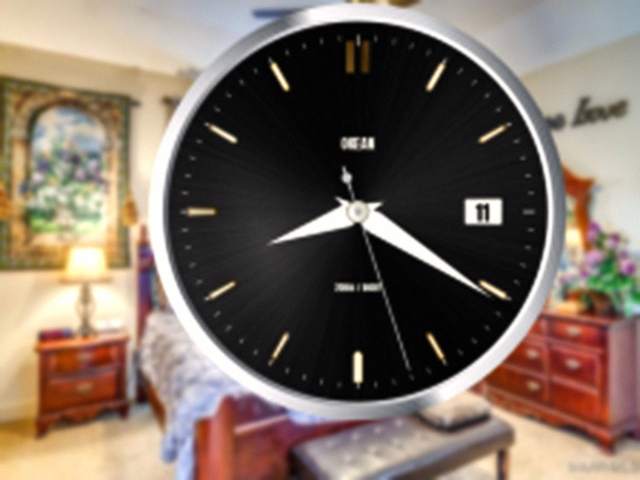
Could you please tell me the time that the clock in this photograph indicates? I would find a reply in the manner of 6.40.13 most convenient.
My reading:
8.20.27
